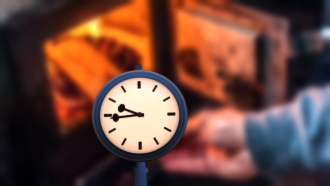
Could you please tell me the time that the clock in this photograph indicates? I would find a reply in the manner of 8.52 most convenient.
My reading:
9.44
